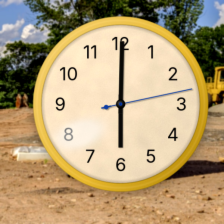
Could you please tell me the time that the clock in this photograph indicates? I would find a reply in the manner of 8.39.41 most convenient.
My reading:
6.00.13
